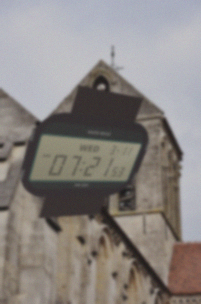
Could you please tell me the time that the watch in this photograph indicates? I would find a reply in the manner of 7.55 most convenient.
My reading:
7.21
